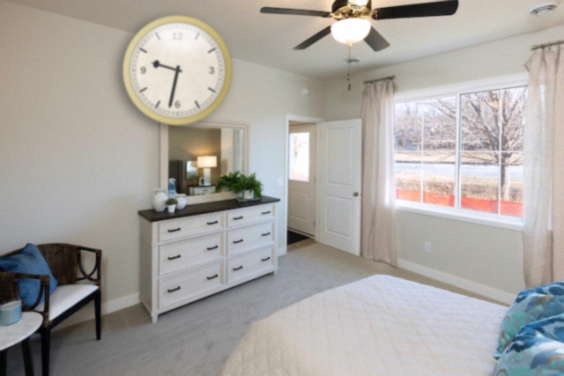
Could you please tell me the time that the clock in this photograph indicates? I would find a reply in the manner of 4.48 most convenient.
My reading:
9.32
